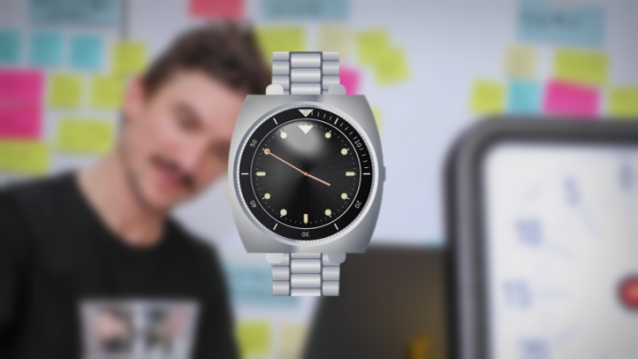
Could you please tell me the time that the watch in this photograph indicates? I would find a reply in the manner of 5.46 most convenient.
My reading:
3.50
